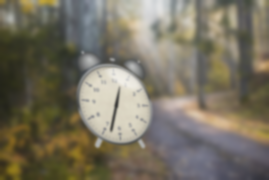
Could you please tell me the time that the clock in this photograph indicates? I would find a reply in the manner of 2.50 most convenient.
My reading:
12.33
